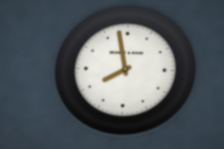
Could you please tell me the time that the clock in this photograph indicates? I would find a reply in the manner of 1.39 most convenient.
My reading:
7.58
